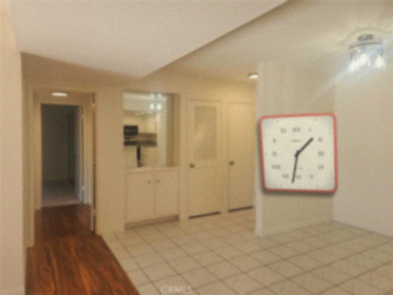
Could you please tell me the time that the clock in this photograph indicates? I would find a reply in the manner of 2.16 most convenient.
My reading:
1.32
